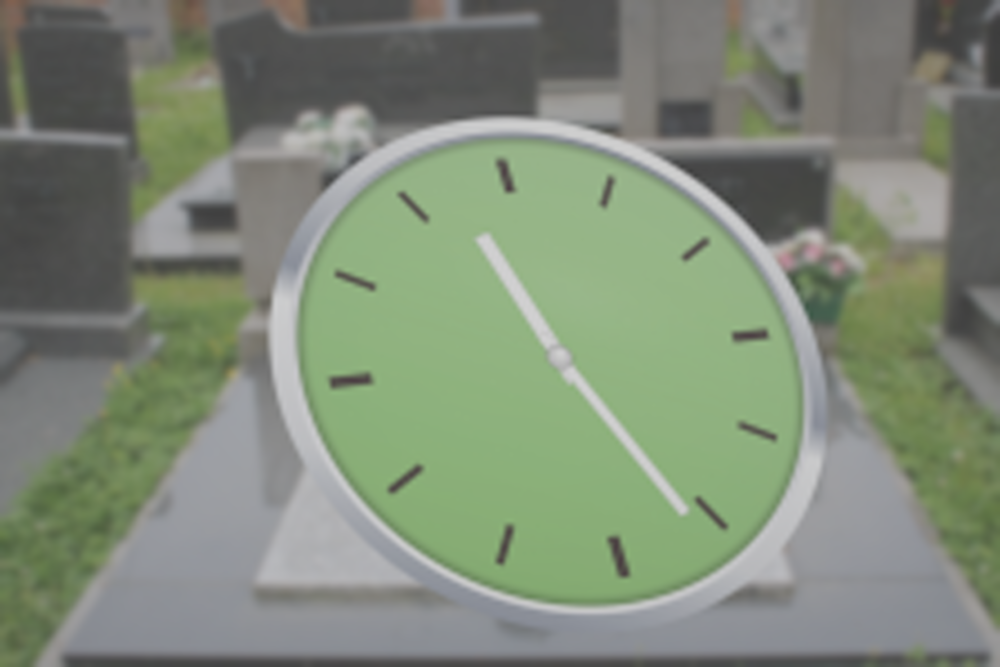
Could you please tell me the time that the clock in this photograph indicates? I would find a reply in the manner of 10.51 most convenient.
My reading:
11.26
